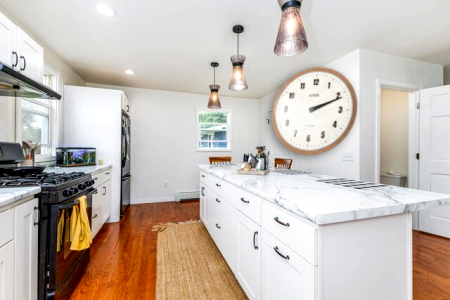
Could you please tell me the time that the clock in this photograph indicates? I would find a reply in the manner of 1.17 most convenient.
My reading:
2.11
